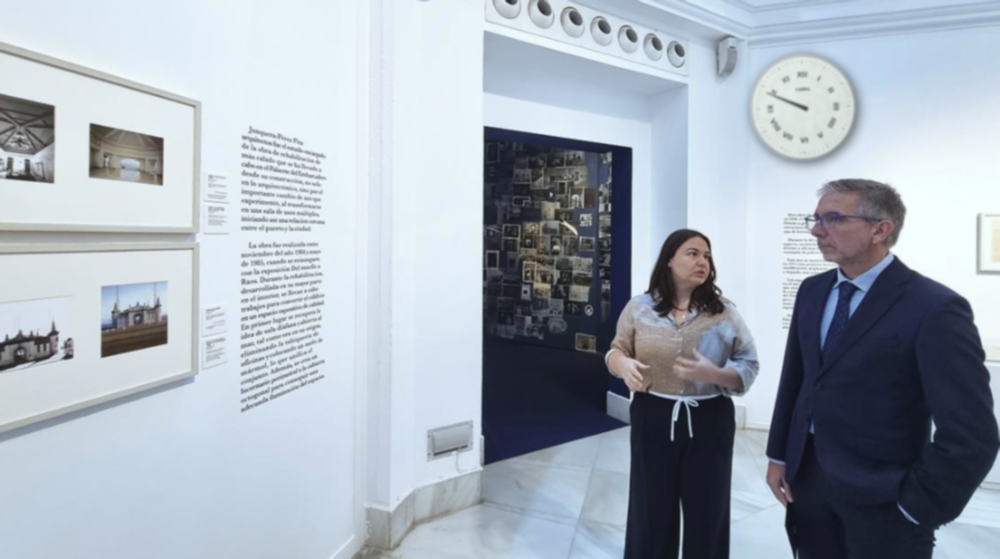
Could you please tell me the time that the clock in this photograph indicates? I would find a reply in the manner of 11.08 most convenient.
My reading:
9.49
